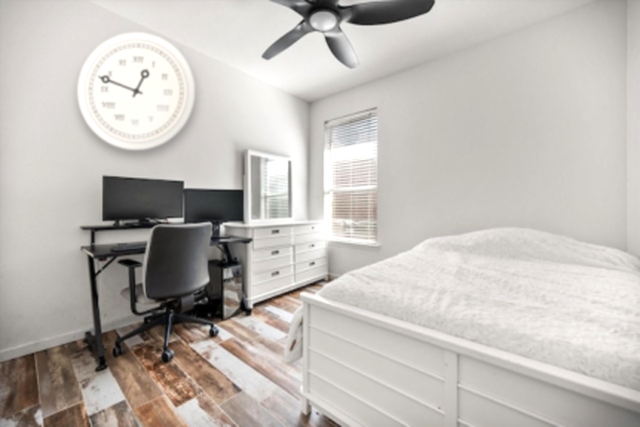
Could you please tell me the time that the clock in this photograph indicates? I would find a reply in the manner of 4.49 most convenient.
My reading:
12.48
